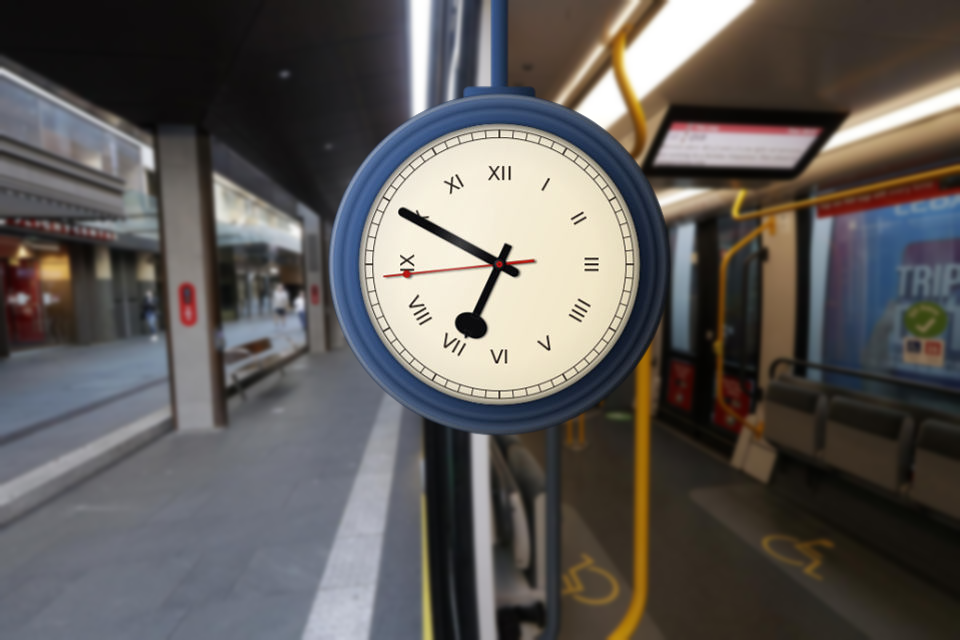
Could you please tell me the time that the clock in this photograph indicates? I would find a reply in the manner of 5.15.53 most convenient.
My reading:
6.49.44
